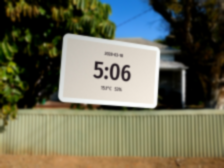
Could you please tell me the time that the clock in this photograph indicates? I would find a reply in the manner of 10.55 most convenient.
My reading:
5.06
